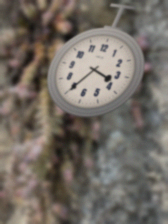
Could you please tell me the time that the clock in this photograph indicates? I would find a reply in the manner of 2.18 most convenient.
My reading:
3.35
